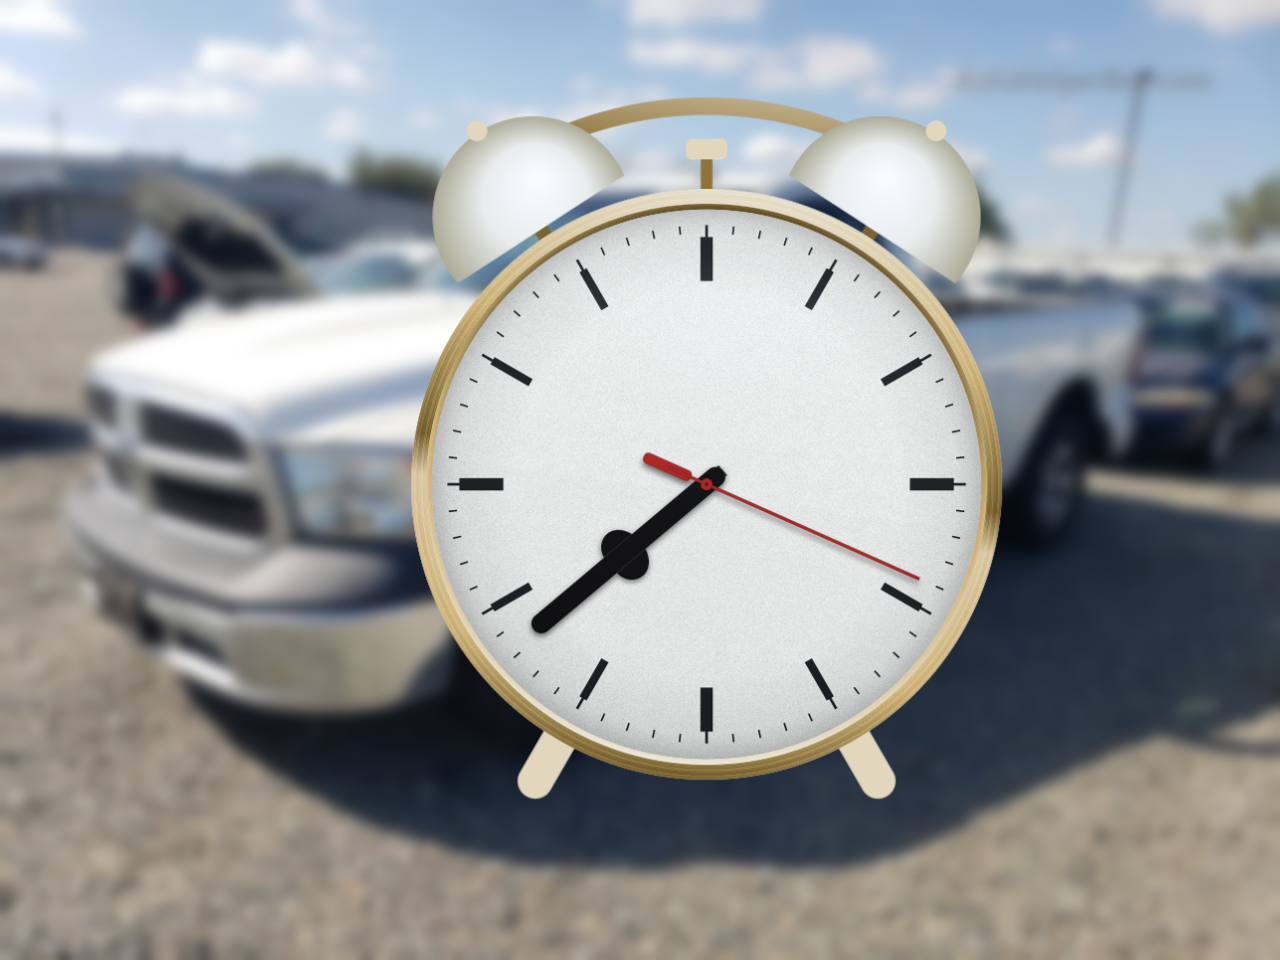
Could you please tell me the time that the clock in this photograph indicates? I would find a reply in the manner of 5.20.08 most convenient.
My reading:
7.38.19
